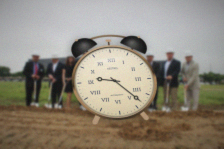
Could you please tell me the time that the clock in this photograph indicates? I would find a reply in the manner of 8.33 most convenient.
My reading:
9.23
